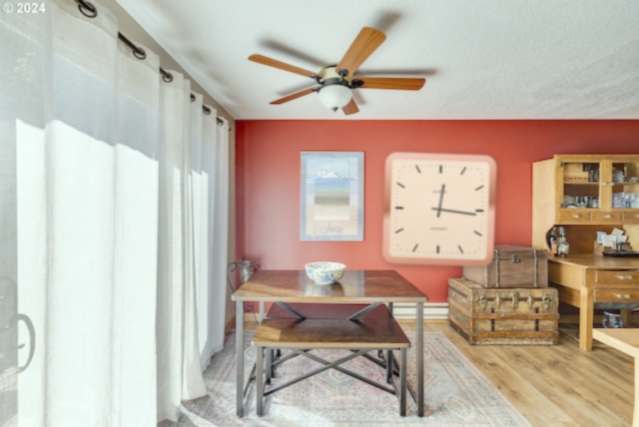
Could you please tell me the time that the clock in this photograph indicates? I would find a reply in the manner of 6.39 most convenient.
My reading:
12.16
